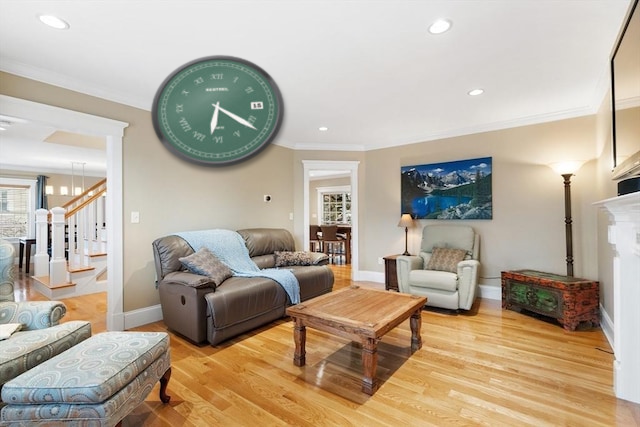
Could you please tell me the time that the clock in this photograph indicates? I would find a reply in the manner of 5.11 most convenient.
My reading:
6.21
